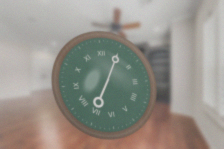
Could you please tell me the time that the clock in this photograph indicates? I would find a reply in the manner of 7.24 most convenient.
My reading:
7.05
